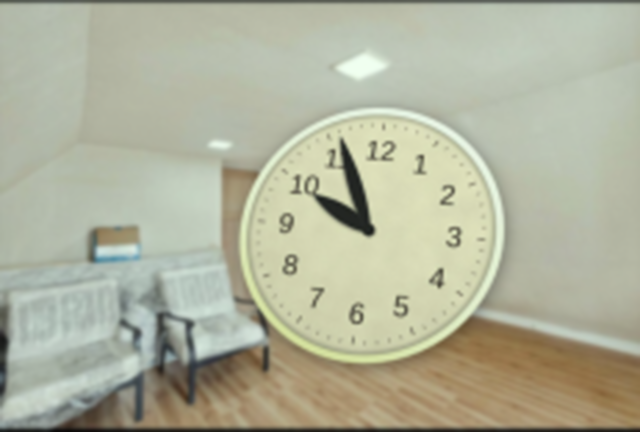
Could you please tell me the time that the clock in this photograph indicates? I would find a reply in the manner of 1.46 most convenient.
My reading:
9.56
